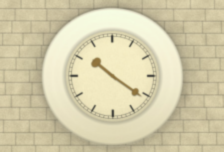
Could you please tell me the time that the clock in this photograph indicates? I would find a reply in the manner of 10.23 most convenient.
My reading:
10.21
